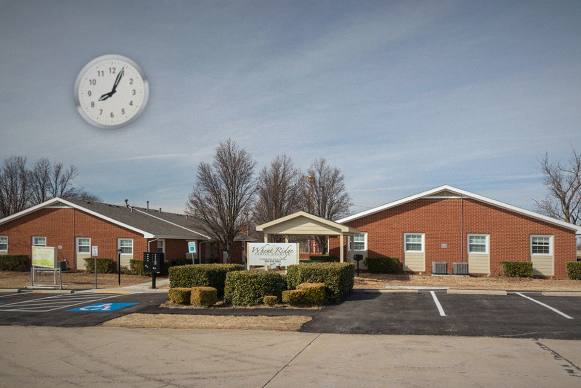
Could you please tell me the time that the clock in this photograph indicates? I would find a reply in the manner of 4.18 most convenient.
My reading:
8.04
